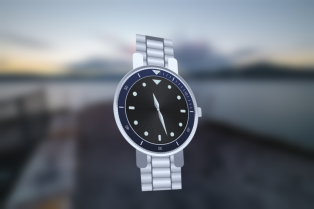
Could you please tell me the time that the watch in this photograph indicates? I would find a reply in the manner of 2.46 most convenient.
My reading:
11.27
